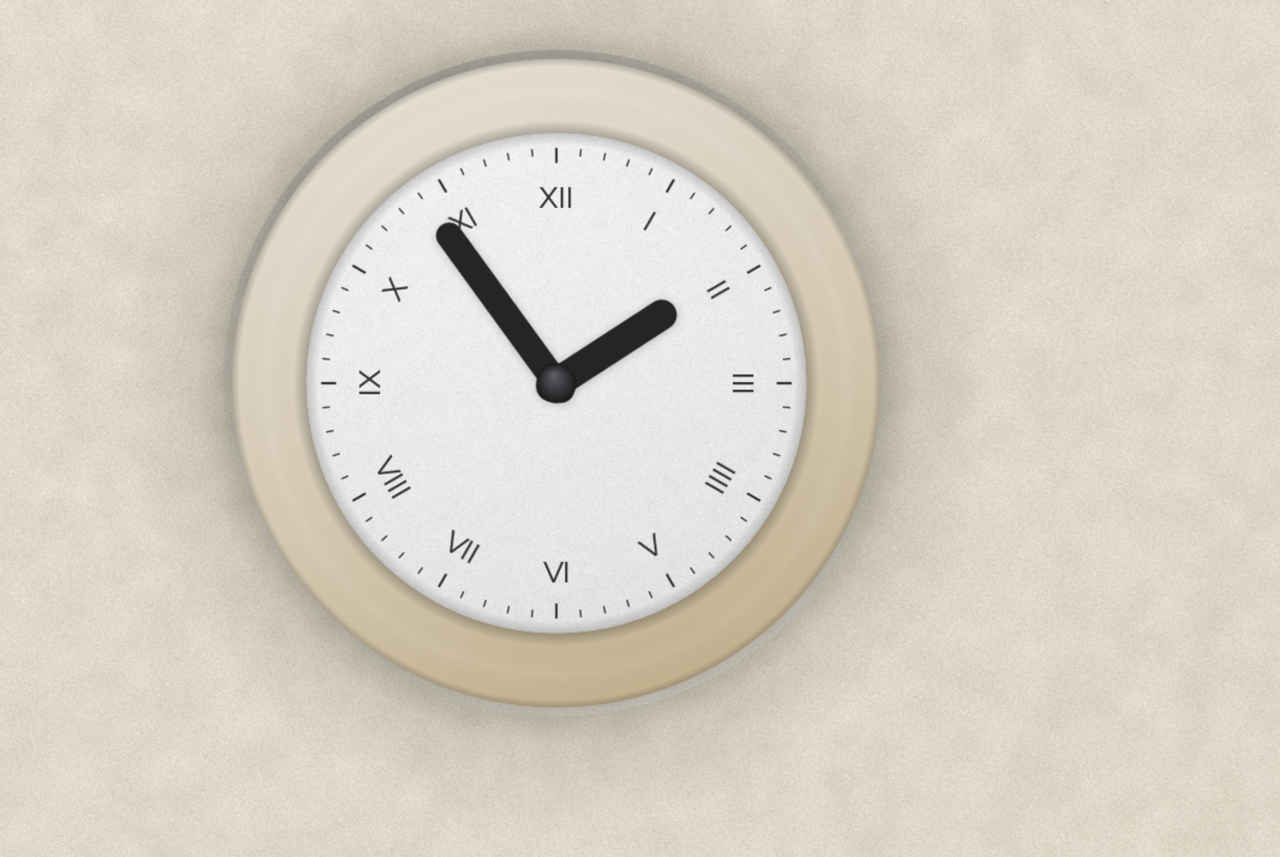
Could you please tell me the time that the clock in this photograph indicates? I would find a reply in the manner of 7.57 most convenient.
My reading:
1.54
